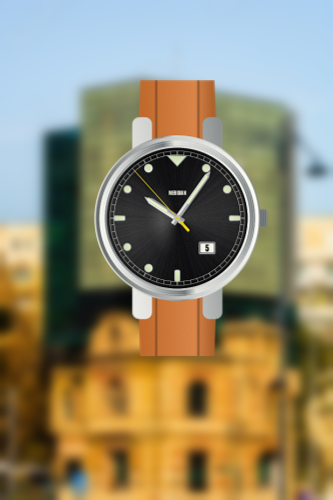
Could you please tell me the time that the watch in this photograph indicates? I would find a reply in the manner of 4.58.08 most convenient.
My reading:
10.05.53
